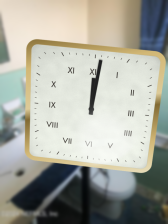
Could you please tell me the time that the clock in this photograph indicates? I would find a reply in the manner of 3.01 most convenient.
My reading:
12.01
